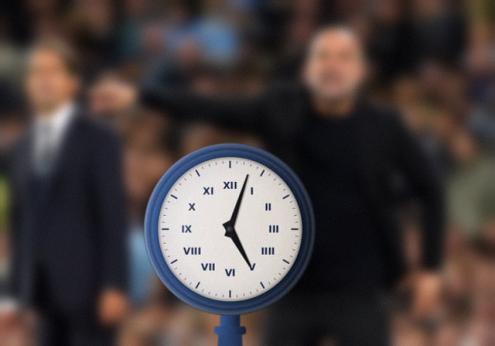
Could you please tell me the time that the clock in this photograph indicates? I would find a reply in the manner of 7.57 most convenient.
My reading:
5.03
